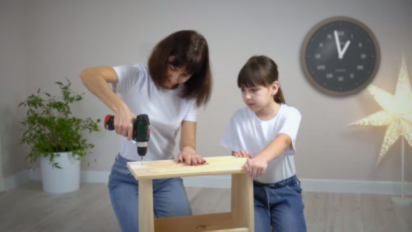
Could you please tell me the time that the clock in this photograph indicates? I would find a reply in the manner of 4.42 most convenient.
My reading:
12.58
